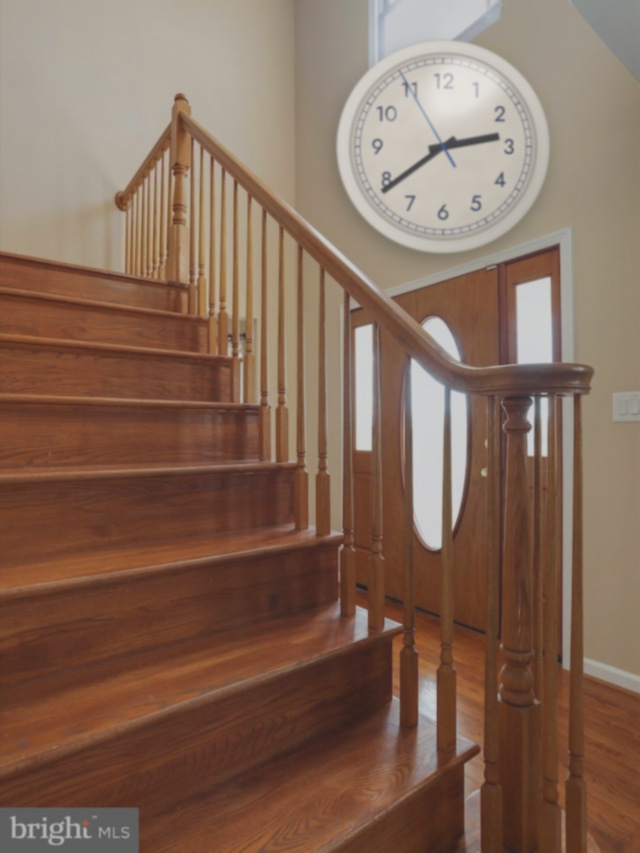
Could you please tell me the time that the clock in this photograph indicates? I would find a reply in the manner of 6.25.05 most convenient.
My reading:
2.38.55
